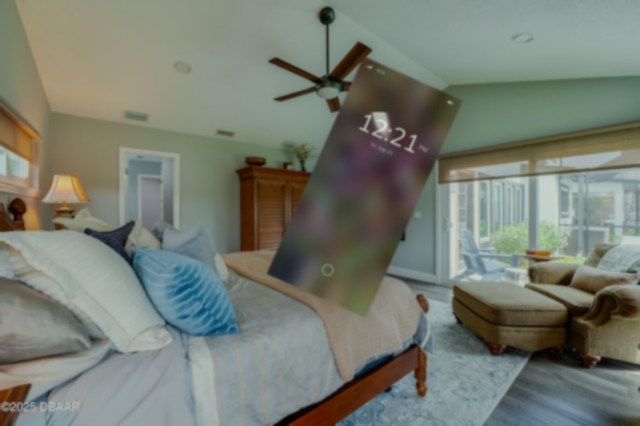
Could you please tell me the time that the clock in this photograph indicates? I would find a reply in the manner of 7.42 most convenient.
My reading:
12.21
